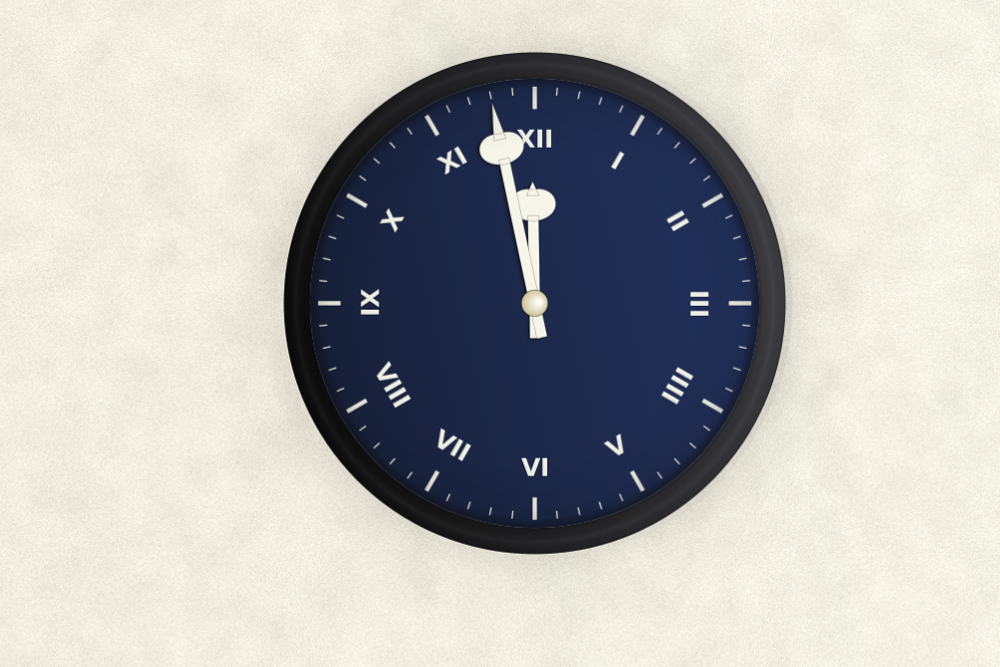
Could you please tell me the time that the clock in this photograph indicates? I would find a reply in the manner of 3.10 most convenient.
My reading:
11.58
